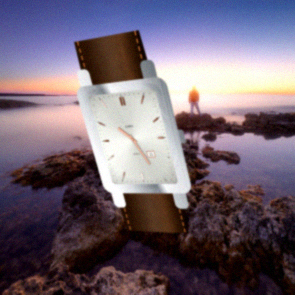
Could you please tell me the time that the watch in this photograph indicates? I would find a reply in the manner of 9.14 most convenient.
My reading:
10.26
